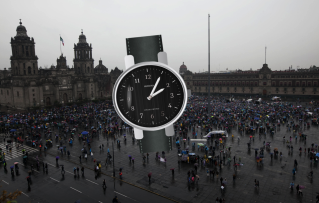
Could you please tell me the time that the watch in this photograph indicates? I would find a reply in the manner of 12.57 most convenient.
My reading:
2.05
